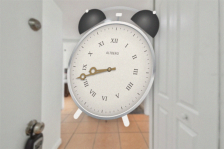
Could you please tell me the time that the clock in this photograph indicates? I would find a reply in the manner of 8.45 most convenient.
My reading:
8.42
